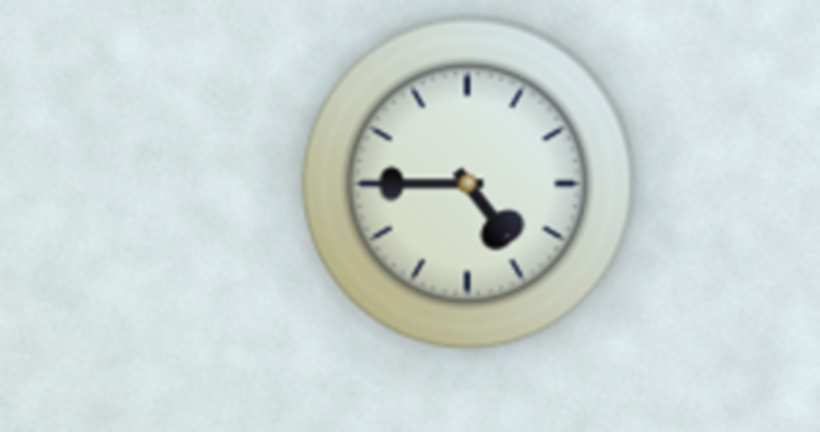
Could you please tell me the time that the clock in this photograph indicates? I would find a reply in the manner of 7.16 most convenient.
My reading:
4.45
